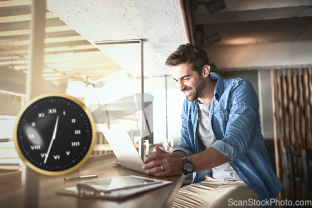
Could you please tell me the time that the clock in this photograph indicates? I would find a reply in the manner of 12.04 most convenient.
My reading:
12.34
